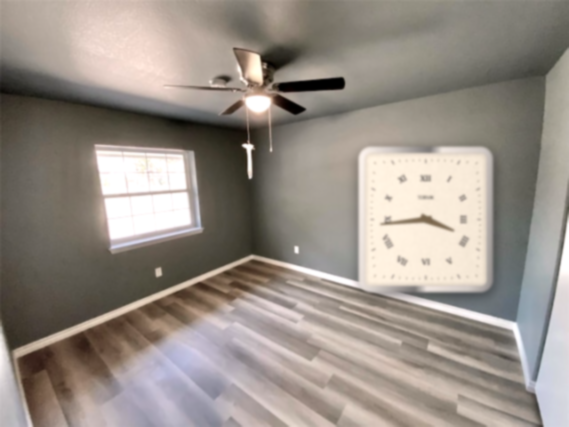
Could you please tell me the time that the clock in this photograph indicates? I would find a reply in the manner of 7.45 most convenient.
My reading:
3.44
